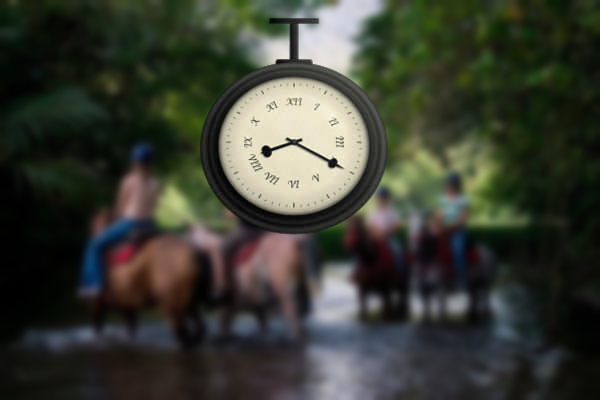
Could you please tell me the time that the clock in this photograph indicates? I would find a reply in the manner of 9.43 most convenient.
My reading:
8.20
